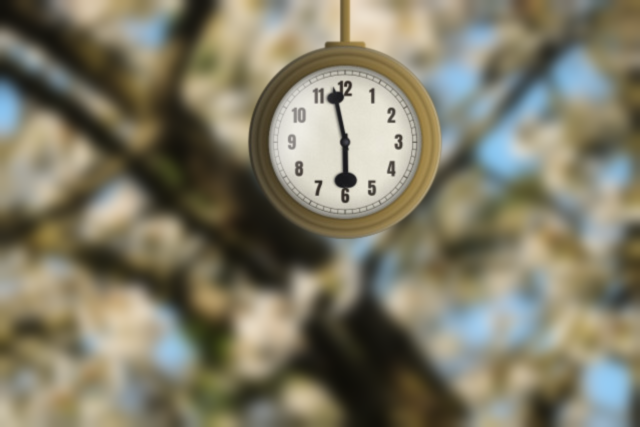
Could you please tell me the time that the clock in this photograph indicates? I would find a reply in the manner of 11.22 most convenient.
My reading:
5.58
